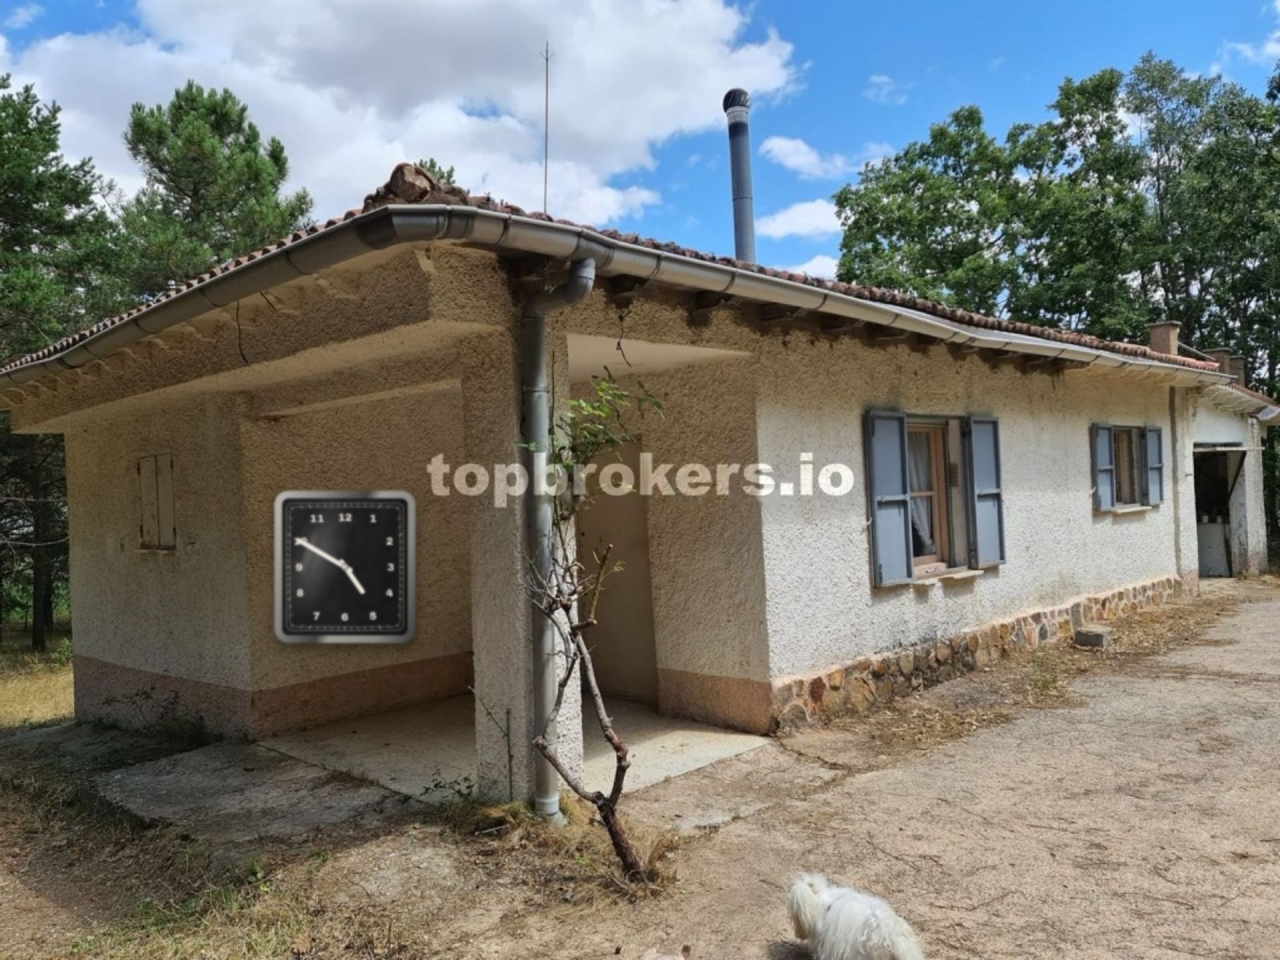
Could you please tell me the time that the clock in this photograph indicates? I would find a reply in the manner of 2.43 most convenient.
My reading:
4.50
